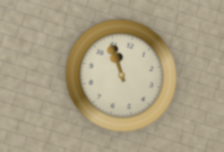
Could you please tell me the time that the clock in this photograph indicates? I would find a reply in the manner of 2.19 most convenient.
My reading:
10.54
